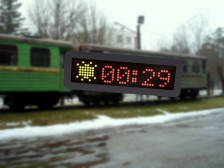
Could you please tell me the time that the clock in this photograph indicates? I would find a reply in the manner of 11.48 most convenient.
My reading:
0.29
